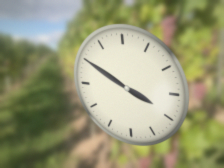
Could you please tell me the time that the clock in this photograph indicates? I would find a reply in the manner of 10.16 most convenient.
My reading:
3.50
